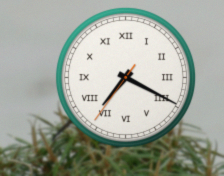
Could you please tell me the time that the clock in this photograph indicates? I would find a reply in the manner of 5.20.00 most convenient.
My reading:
7.19.36
